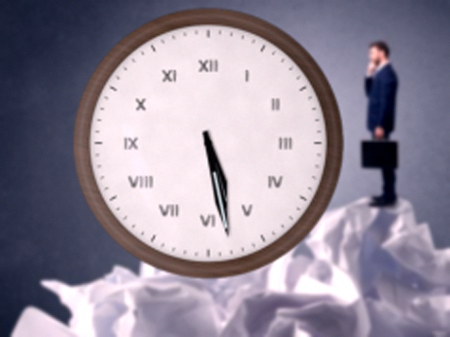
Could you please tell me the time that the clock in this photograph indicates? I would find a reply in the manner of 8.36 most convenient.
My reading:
5.28
